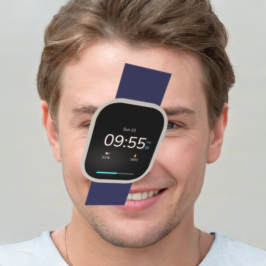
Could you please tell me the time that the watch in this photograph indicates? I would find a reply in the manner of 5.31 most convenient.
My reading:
9.55
